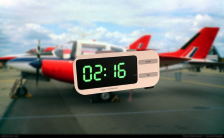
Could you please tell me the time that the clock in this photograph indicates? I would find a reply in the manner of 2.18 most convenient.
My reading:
2.16
